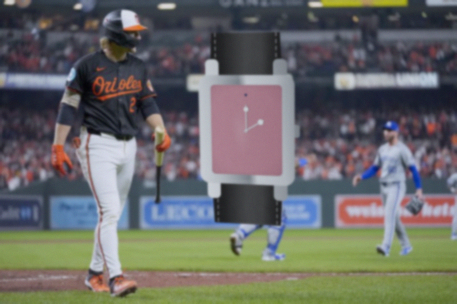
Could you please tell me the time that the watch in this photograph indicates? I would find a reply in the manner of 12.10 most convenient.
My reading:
2.00
